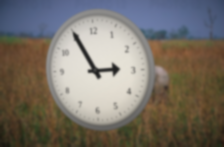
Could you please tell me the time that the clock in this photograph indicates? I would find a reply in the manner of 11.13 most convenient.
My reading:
2.55
